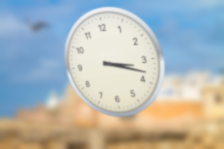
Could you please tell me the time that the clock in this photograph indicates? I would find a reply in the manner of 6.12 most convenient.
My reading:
3.18
